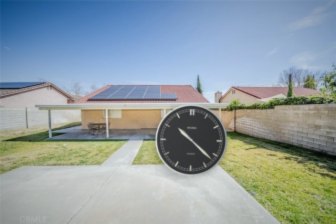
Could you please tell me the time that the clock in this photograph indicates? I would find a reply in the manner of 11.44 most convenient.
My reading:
10.22
